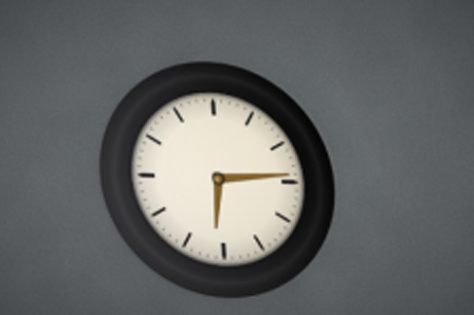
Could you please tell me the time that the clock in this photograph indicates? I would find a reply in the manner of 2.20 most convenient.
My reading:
6.14
